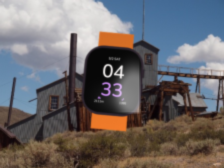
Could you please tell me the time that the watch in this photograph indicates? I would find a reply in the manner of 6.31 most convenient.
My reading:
4.33
